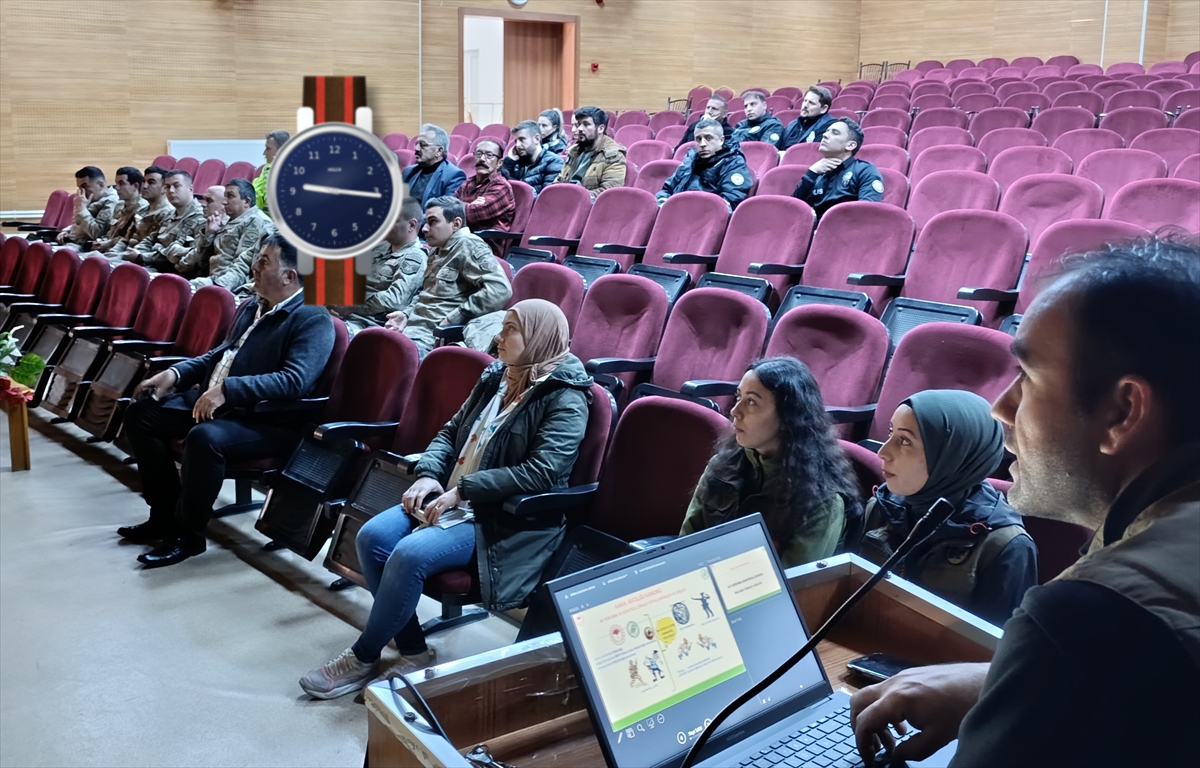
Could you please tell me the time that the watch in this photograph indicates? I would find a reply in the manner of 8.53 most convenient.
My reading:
9.16
